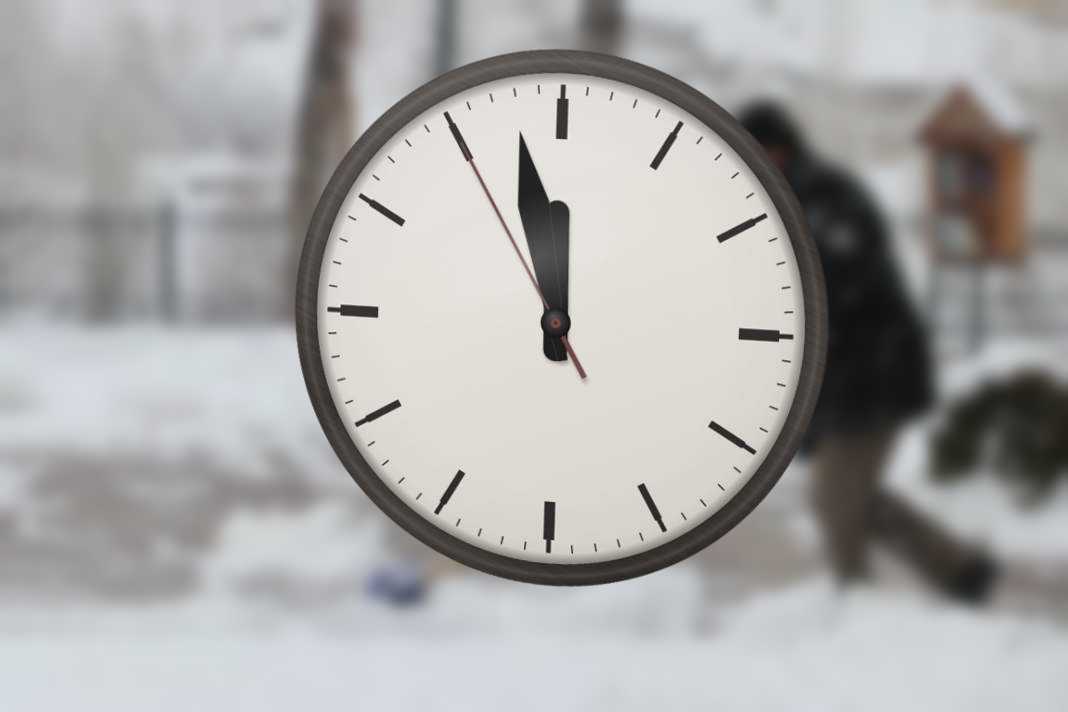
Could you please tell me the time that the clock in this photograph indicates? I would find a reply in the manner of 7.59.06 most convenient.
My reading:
11.57.55
